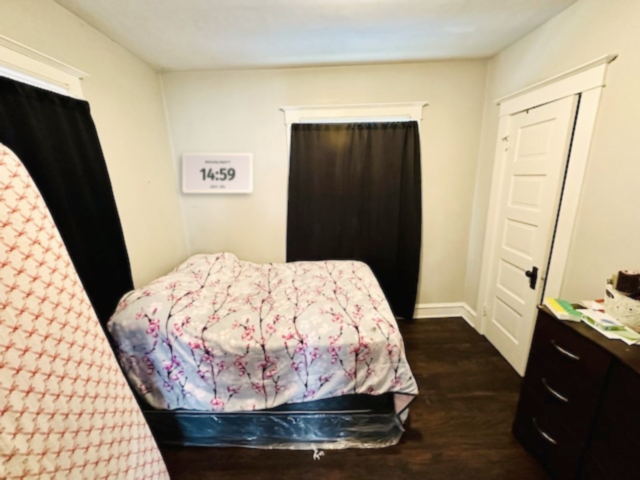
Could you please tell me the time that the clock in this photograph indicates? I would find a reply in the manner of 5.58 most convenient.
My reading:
14.59
